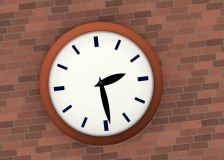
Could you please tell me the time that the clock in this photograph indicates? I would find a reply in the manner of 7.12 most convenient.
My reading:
2.29
